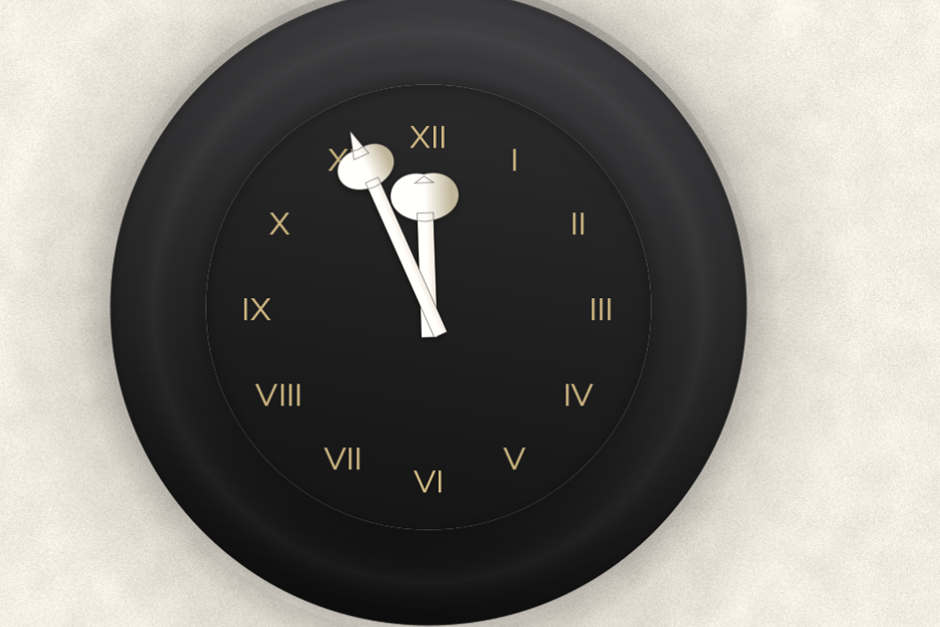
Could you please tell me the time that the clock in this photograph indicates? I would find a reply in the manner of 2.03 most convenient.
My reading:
11.56
